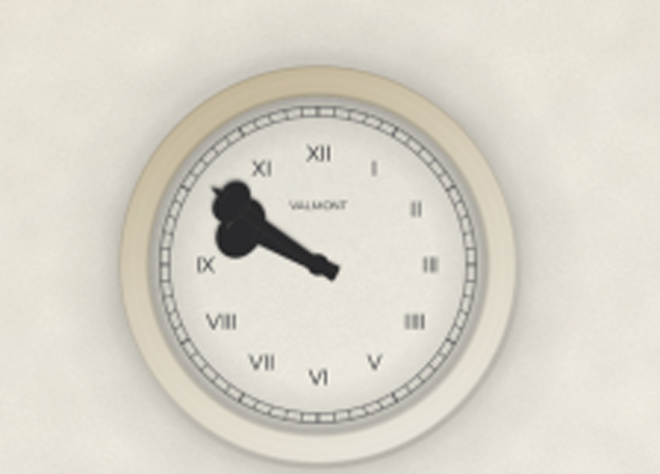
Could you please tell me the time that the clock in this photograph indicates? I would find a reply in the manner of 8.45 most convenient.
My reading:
9.51
